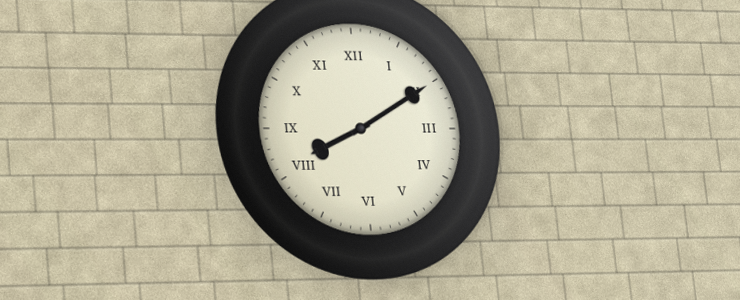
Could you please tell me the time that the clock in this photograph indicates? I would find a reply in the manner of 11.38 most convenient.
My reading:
8.10
